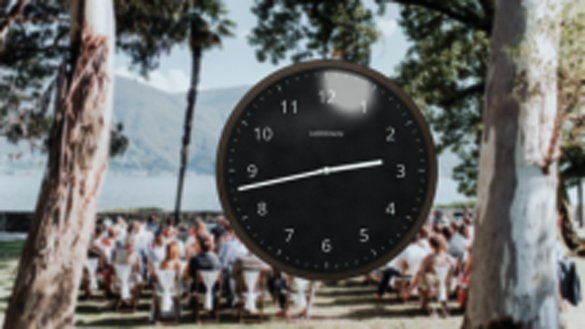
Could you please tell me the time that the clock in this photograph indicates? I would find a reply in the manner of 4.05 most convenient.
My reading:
2.43
